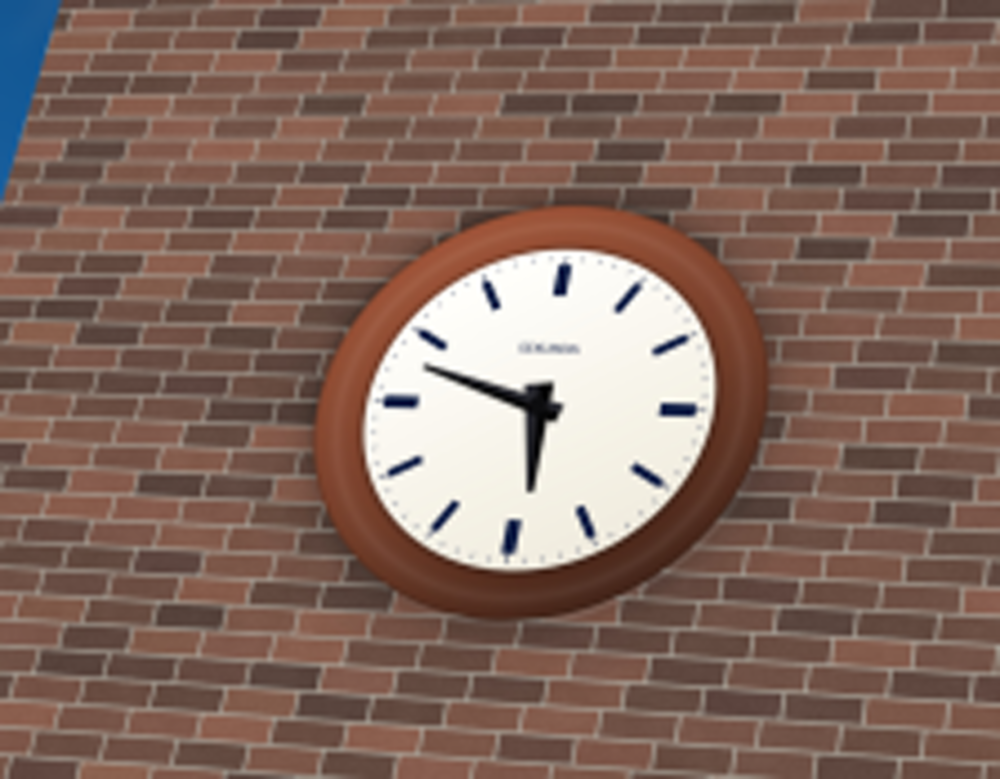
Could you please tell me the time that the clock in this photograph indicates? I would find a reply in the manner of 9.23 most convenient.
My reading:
5.48
